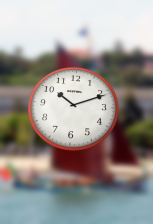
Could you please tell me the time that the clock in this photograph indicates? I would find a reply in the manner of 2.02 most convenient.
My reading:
10.11
